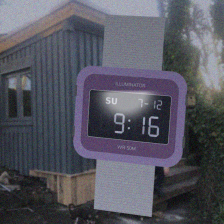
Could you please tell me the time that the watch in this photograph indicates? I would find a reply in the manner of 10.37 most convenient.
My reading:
9.16
